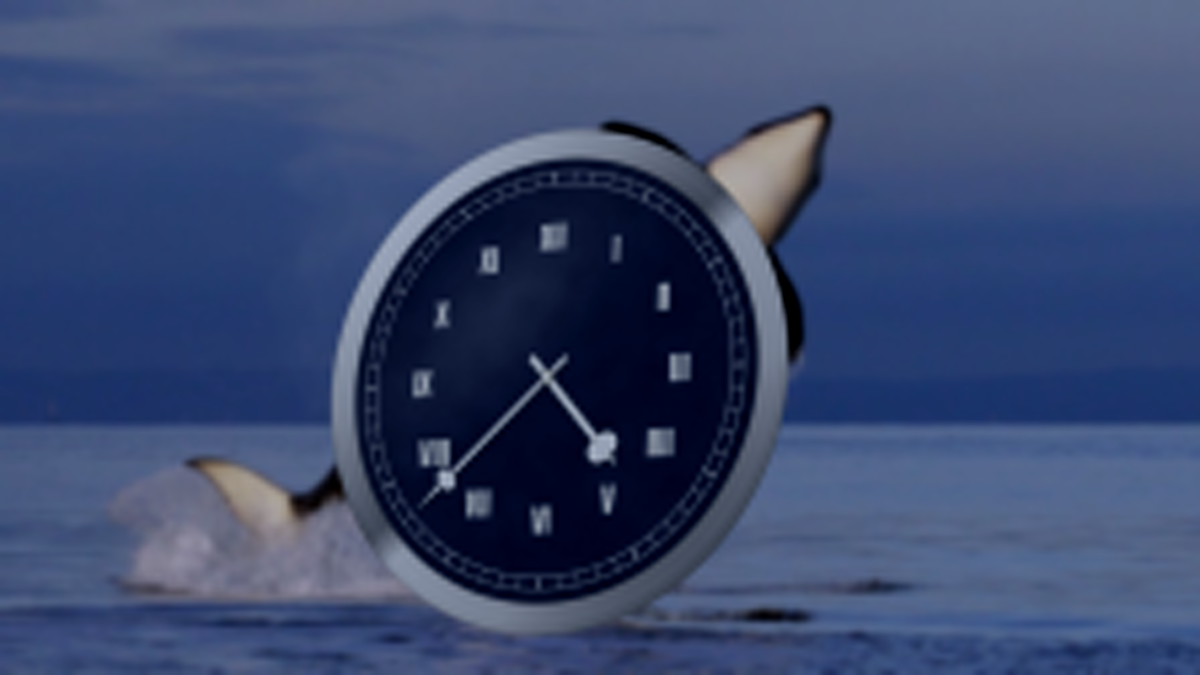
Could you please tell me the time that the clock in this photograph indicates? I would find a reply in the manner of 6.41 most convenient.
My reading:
4.38
